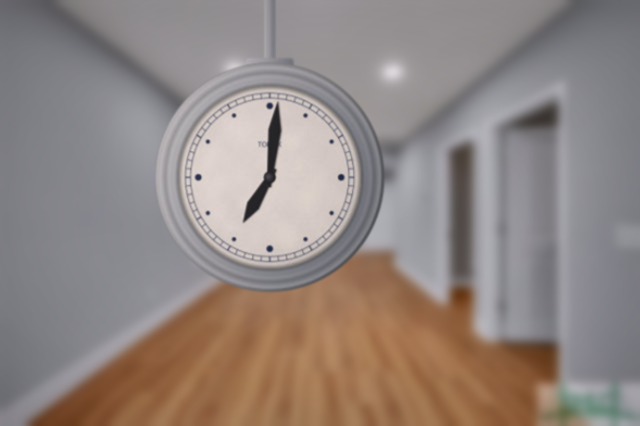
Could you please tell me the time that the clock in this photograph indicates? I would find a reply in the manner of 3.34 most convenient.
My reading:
7.01
